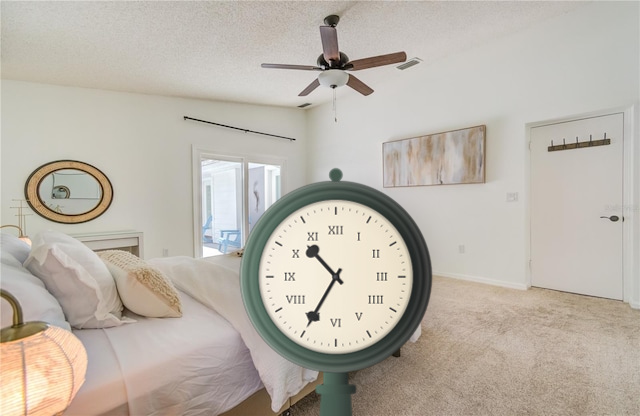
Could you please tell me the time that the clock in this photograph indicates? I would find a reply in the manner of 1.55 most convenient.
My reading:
10.35
